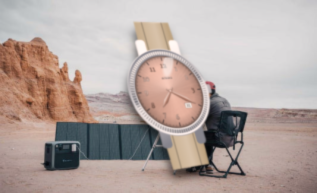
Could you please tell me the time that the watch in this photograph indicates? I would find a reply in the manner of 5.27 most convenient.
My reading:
7.20
